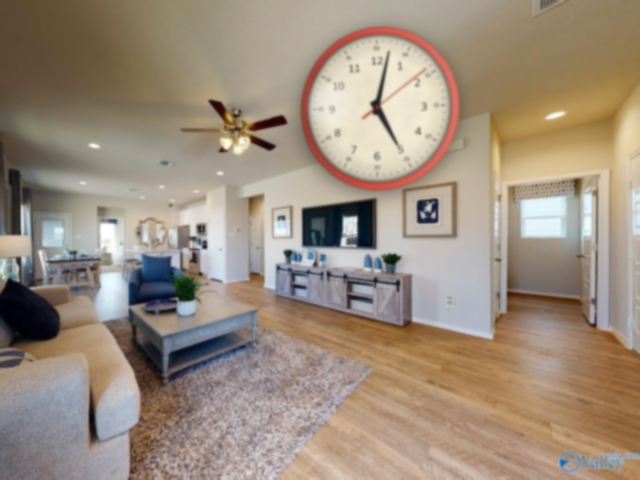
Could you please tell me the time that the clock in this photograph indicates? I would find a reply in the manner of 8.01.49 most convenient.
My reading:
5.02.09
